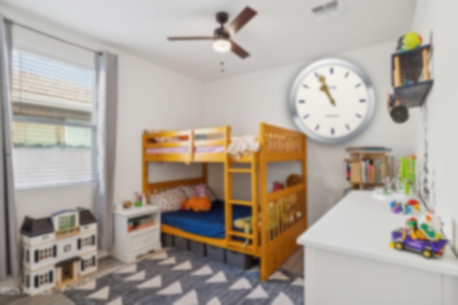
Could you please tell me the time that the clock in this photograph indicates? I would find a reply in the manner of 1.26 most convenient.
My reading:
10.56
